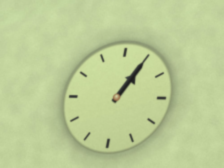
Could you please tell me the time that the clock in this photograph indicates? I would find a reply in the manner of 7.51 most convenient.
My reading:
1.05
